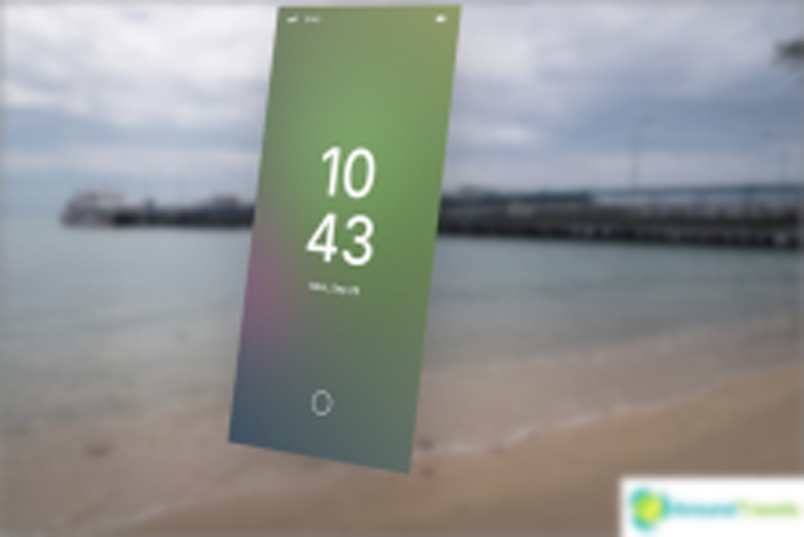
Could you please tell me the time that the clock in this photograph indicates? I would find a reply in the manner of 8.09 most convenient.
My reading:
10.43
